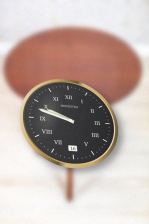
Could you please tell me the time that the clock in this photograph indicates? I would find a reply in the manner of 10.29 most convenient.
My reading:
9.48
